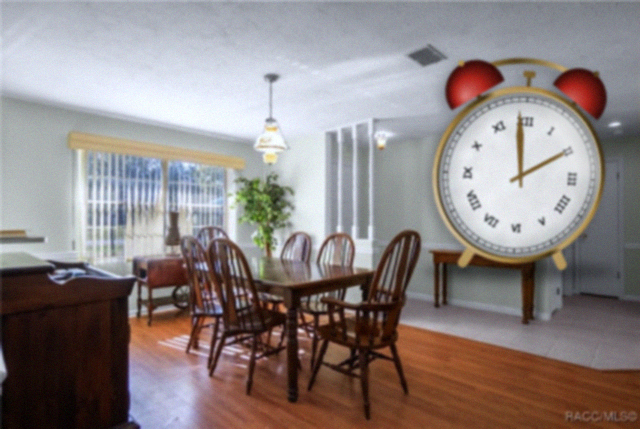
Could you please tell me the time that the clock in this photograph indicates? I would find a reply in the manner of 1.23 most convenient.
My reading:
1.59
